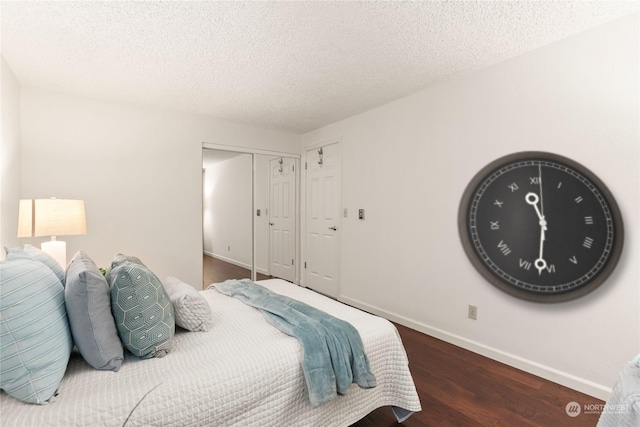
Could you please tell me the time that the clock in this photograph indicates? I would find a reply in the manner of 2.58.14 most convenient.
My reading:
11.32.01
